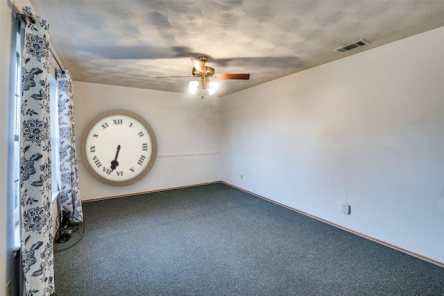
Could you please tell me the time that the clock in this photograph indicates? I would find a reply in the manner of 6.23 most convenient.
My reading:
6.33
